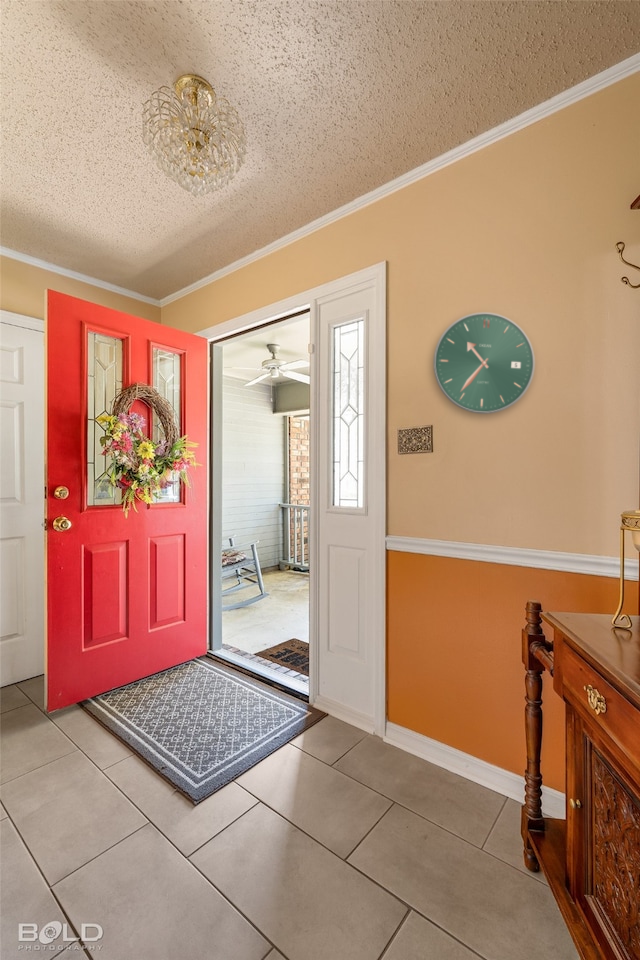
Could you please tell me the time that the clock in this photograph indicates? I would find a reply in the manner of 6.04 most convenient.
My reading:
10.36
